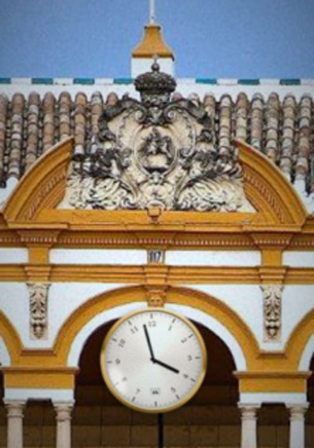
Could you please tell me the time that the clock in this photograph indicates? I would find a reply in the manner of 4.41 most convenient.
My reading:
3.58
